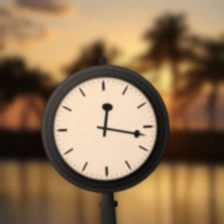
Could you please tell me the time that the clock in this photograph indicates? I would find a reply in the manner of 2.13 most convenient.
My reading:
12.17
